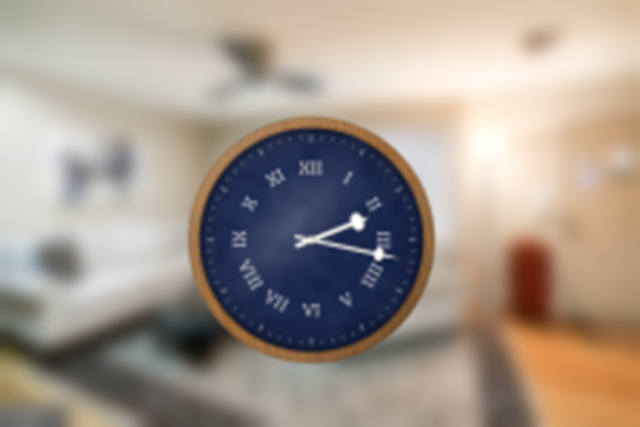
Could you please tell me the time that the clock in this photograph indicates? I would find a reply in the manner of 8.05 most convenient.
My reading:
2.17
